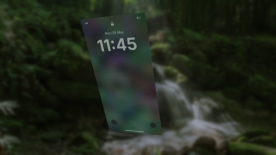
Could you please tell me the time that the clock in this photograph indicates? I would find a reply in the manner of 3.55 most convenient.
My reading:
11.45
